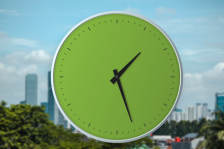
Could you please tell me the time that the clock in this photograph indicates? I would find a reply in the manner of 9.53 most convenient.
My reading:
1.27
